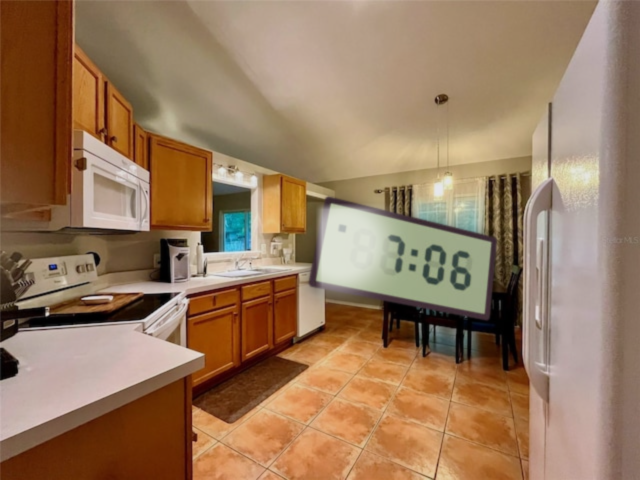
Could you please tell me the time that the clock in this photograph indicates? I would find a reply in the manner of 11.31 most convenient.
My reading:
7.06
